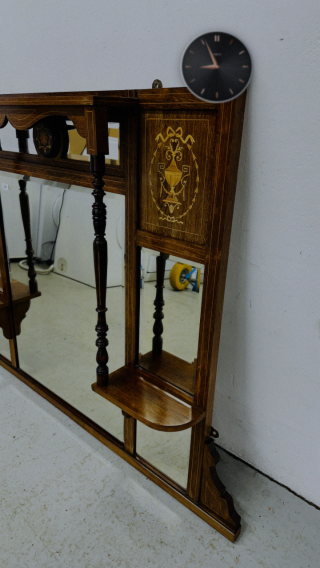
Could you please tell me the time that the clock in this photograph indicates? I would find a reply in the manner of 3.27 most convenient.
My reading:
8.56
